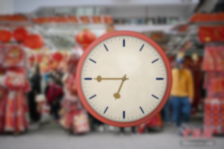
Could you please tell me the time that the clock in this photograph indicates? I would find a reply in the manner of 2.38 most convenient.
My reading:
6.45
